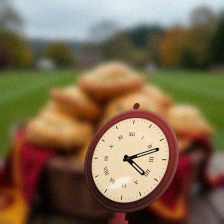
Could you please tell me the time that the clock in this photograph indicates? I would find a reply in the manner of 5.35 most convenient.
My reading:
4.12
